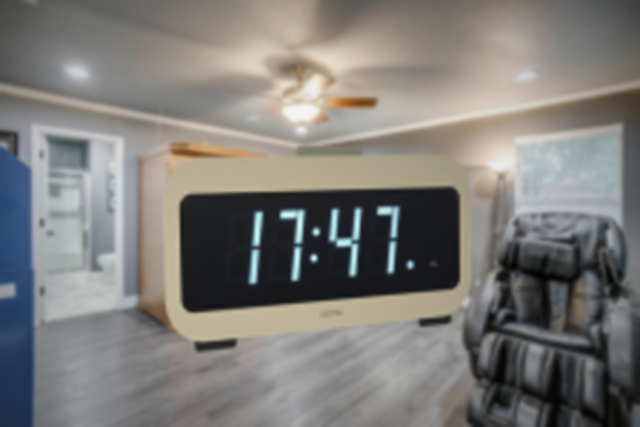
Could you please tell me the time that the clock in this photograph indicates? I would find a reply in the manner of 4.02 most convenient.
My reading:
17.47
